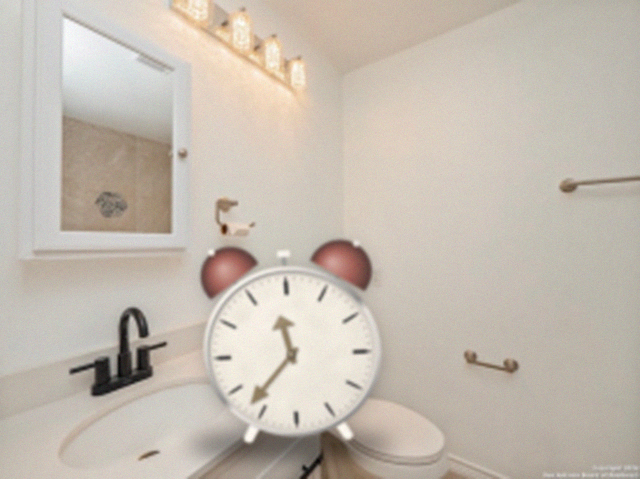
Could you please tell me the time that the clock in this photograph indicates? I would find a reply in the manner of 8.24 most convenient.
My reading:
11.37
